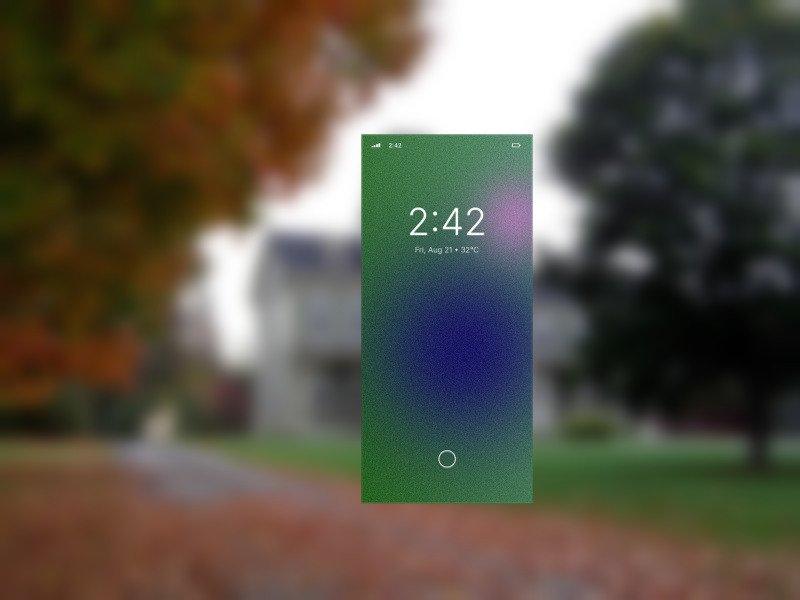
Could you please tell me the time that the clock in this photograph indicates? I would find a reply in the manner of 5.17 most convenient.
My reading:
2.42
